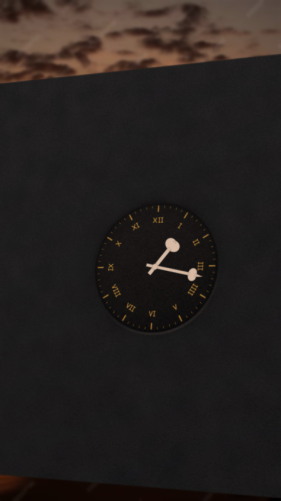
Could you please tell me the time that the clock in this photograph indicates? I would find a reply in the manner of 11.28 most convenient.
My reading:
1.17
